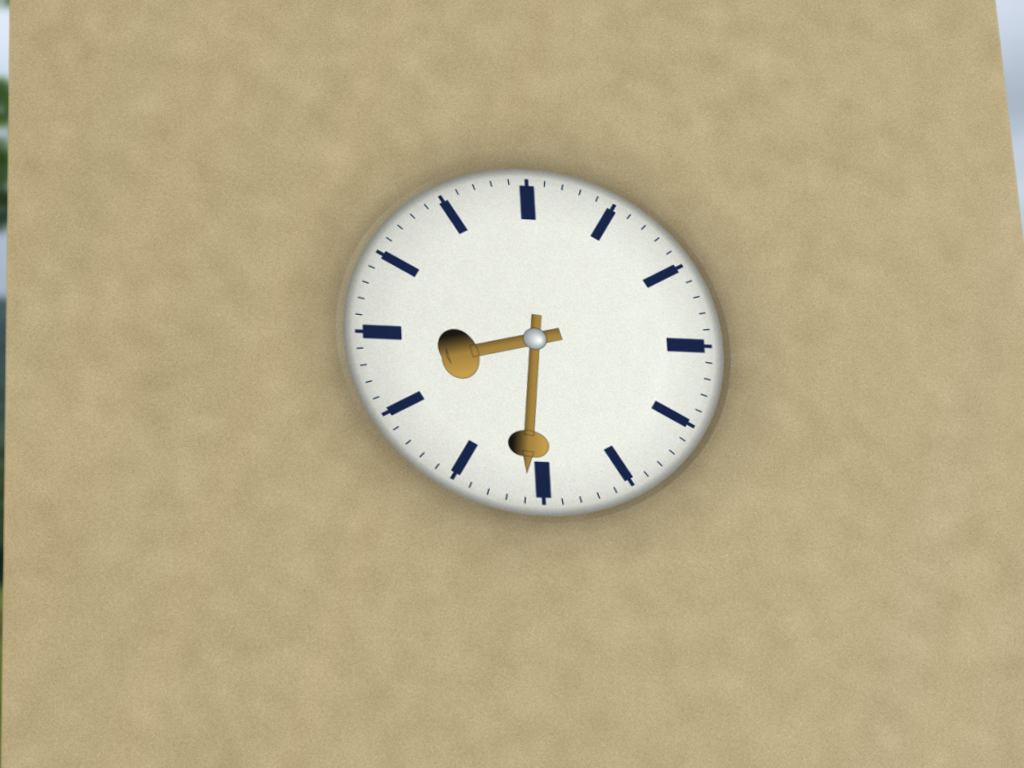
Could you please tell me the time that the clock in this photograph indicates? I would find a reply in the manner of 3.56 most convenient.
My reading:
8.31
